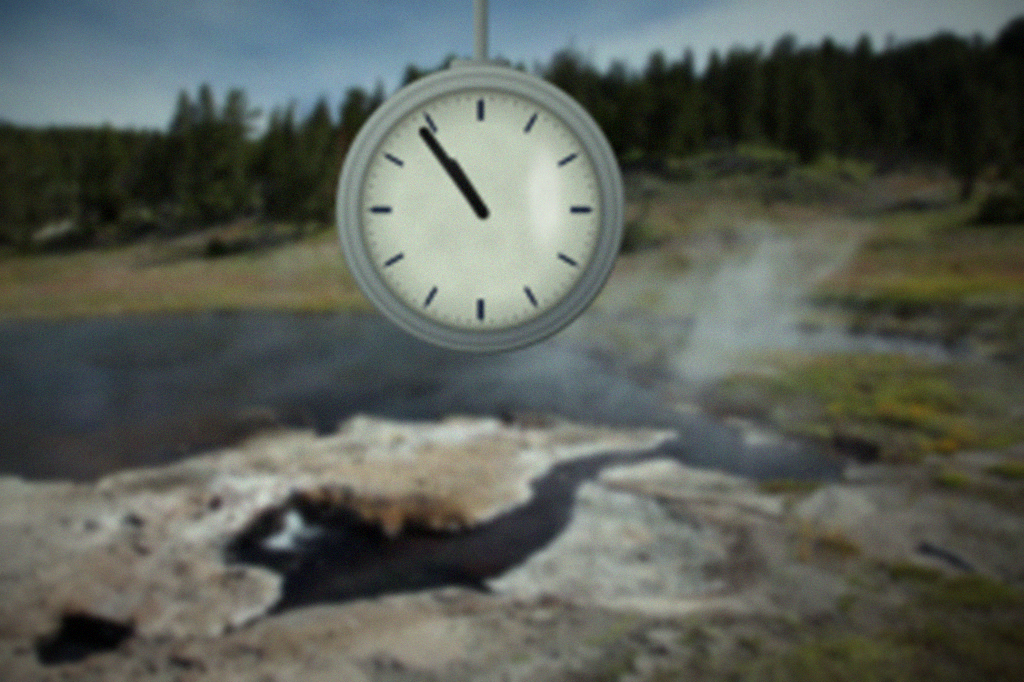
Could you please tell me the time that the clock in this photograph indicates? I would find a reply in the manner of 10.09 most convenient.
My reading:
10.54
